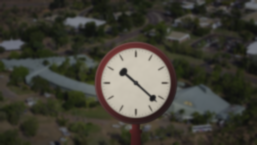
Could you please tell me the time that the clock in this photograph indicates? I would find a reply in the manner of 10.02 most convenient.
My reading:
10.22
